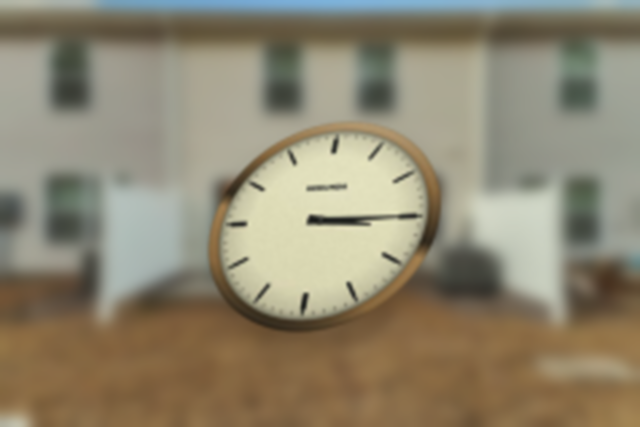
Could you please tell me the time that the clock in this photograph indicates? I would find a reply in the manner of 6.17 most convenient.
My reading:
3.15
